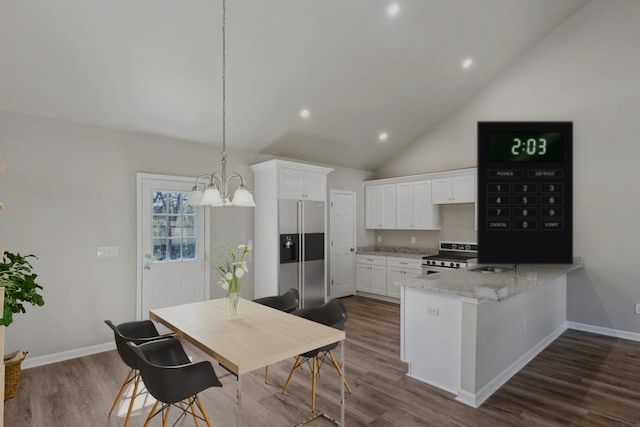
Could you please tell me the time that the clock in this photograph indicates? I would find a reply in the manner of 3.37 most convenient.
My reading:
2.03
